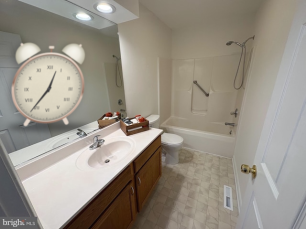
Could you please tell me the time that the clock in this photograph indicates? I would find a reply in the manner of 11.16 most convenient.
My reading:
12.36
